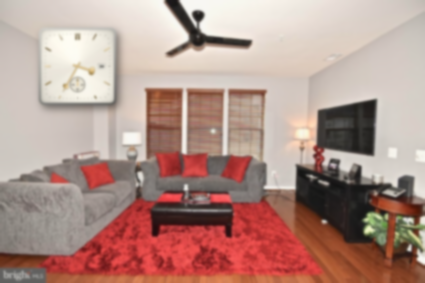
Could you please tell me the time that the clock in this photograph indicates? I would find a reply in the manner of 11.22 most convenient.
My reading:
3.35
